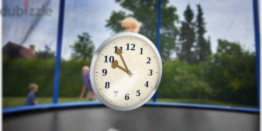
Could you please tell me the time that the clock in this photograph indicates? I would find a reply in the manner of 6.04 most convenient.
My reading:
9.55
